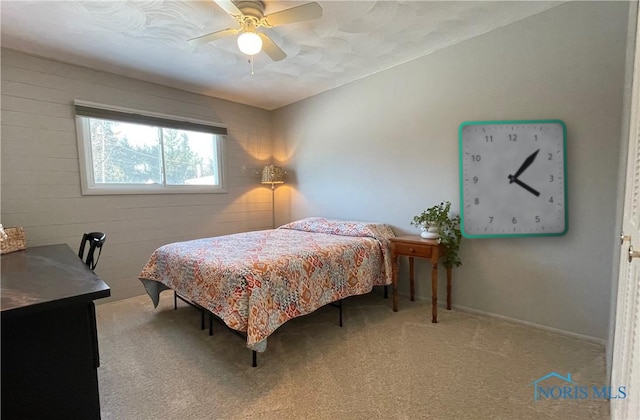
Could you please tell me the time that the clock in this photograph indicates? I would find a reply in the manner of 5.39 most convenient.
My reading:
4.07
